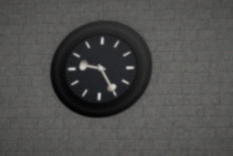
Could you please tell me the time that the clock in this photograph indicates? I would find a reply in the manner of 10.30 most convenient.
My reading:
9.25
